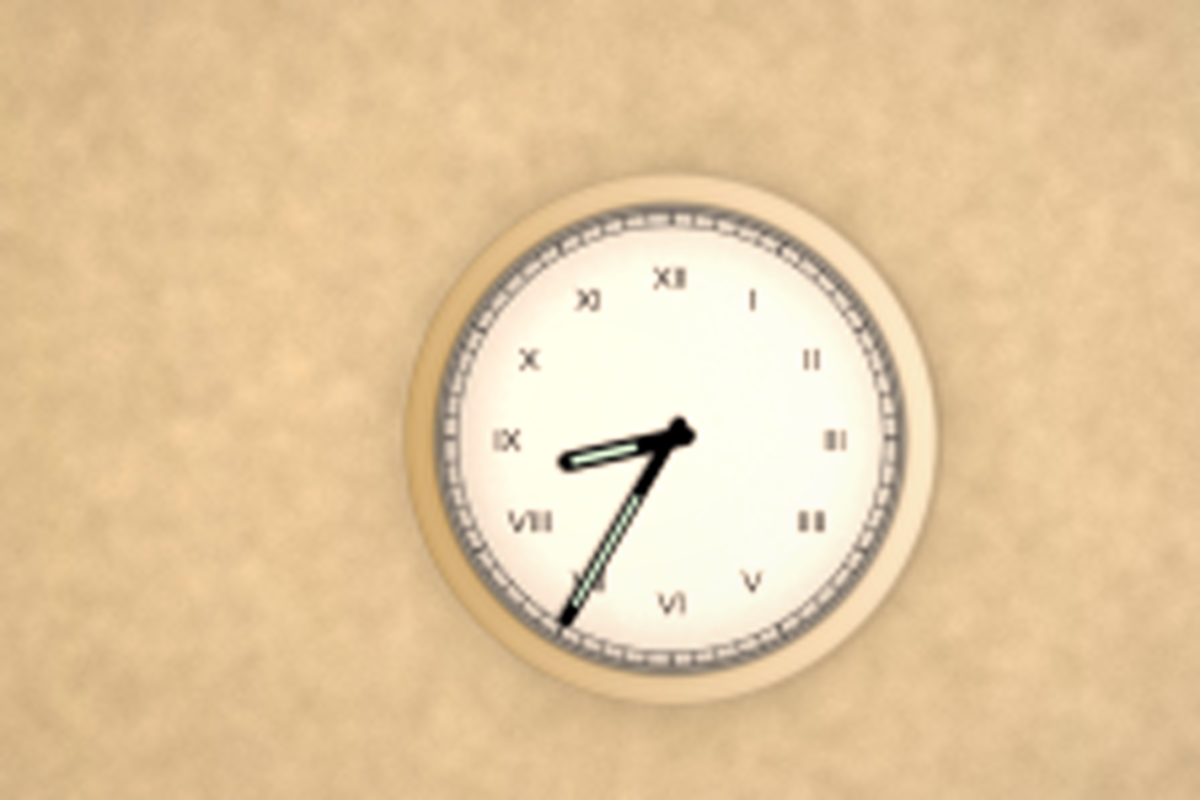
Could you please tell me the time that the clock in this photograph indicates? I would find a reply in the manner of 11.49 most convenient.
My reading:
8.35
